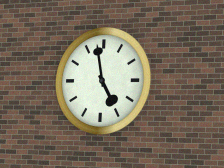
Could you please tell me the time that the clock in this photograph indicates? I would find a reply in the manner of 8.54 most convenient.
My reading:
4.58
